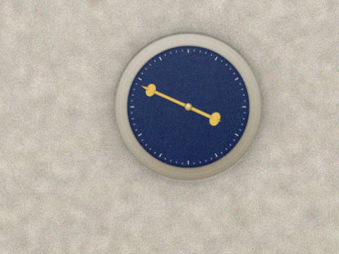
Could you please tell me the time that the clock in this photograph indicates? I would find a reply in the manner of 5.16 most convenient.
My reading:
3.49
